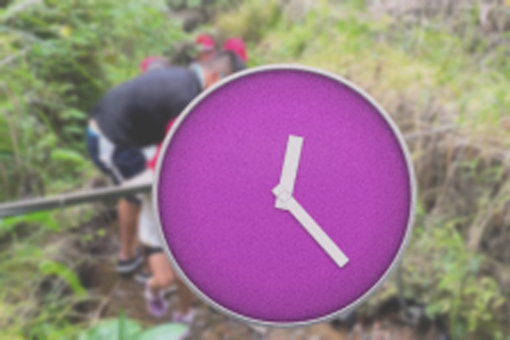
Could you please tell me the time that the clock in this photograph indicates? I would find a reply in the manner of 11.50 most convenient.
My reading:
12.23
